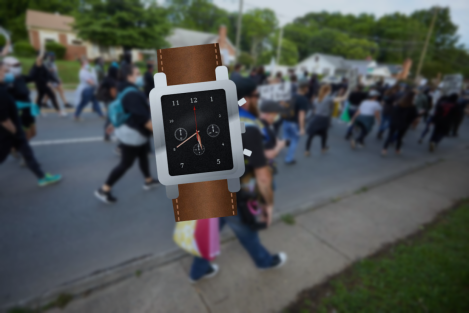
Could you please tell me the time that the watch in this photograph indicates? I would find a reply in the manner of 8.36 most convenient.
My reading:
5.40
